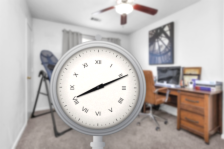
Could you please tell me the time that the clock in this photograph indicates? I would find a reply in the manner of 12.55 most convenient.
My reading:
8.11
